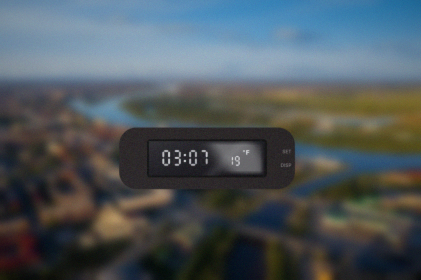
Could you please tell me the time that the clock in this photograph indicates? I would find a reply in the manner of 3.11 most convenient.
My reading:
3.07
